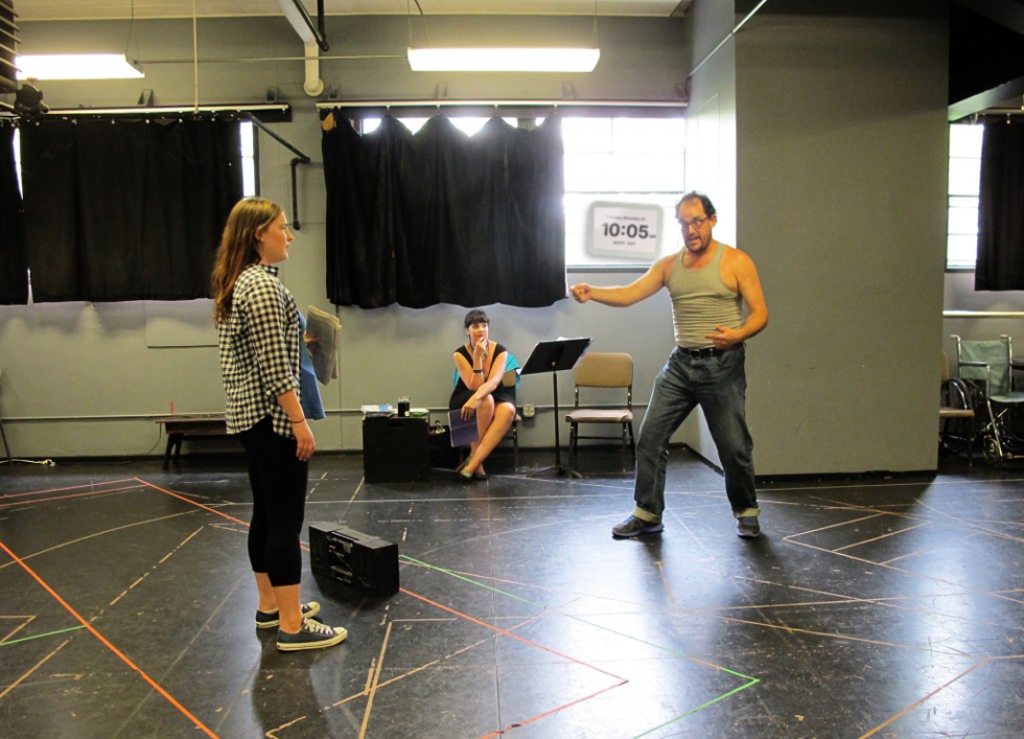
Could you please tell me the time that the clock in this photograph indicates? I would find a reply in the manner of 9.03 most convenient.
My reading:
10.05
